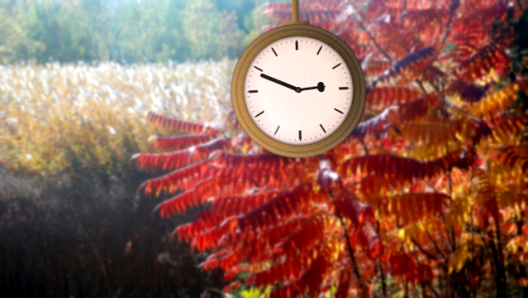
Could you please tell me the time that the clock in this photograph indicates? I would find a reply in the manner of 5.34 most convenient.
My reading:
2.49
